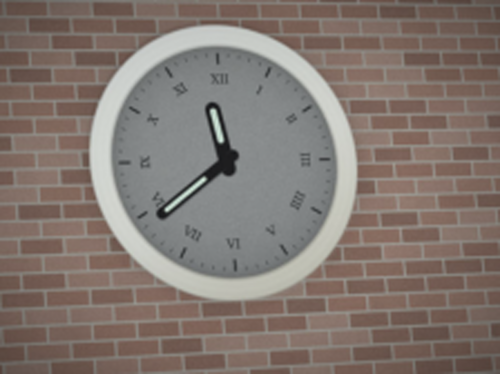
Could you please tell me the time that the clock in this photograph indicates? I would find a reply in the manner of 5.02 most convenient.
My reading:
11.39
